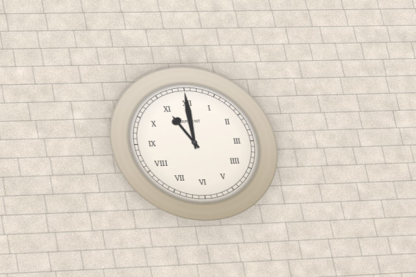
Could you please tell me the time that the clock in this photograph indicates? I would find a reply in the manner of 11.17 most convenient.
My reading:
11.00
